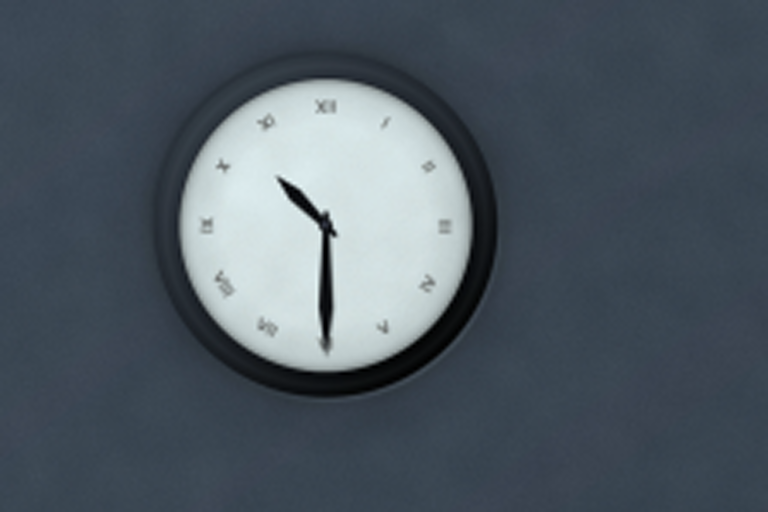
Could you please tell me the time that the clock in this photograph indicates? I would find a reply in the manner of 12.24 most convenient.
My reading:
10.30
